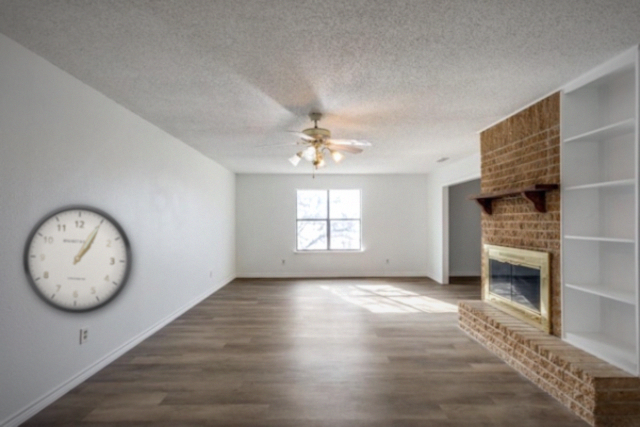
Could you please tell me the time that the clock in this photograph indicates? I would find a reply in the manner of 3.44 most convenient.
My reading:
1.05
